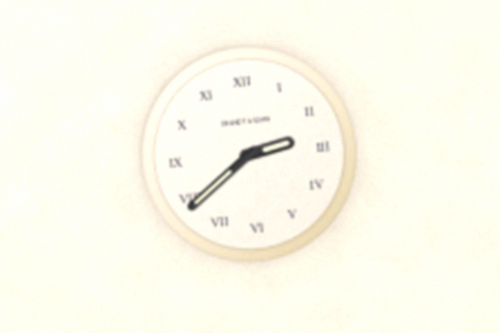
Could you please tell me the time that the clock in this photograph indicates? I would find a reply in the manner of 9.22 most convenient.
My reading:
2.39
